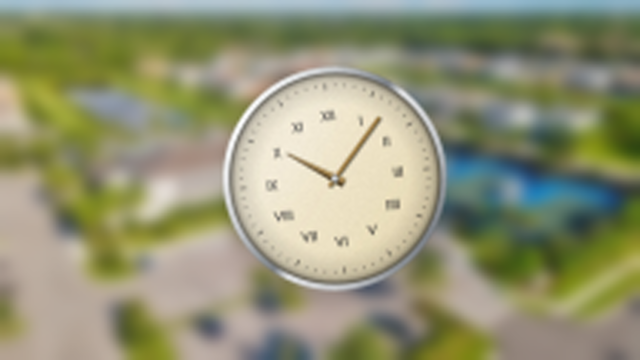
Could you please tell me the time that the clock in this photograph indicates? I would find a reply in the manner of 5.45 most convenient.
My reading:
10.07
